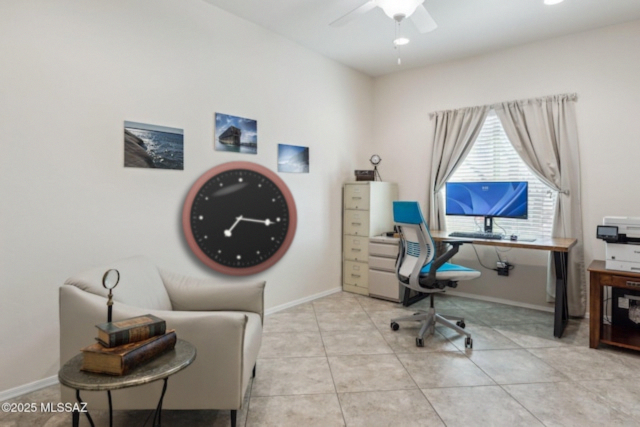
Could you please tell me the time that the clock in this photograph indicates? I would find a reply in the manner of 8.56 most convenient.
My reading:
7.16
